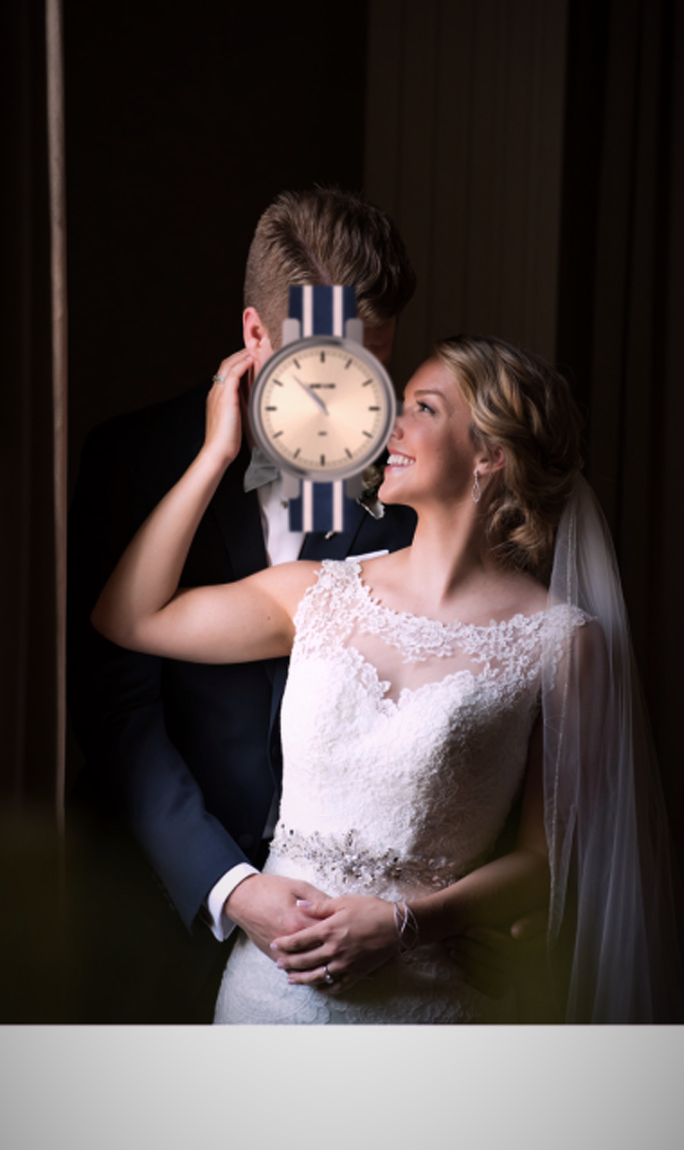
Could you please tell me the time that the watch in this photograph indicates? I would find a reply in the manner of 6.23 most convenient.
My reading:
10.53
